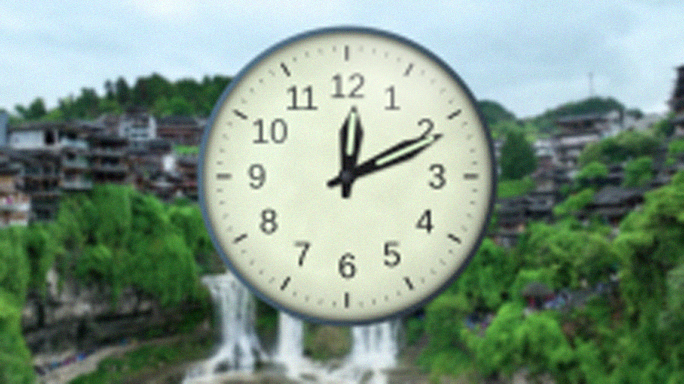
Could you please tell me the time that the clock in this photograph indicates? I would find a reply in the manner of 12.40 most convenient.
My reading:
12.11
